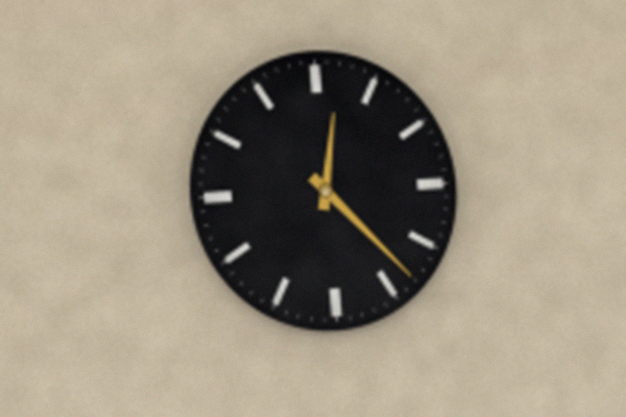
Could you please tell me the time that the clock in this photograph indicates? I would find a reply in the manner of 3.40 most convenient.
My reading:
12.23
